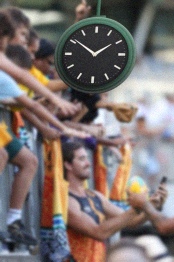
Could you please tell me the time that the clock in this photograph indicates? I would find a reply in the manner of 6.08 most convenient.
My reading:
1.51
